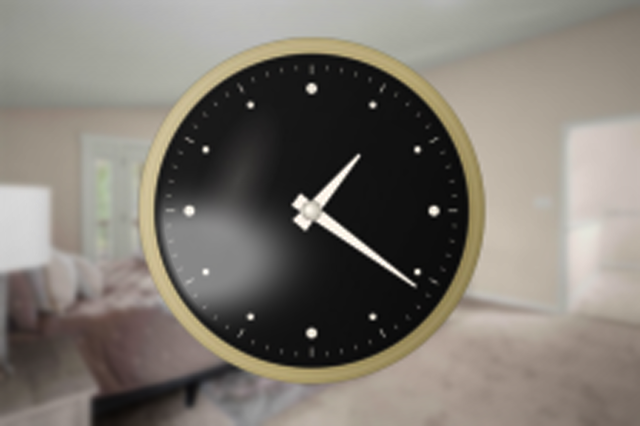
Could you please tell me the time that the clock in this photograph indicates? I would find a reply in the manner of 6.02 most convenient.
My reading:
1.21
